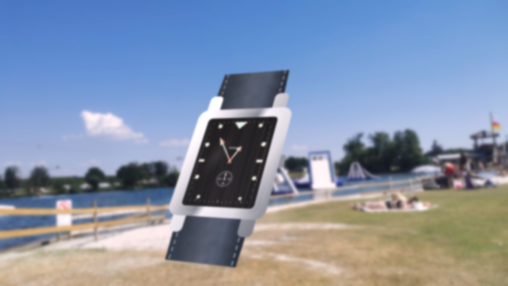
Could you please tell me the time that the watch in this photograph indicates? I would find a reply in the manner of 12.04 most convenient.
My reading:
12.54
